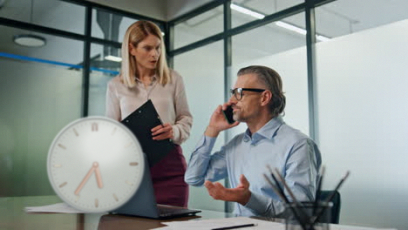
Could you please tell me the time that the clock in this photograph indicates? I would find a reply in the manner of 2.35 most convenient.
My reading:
5.36
